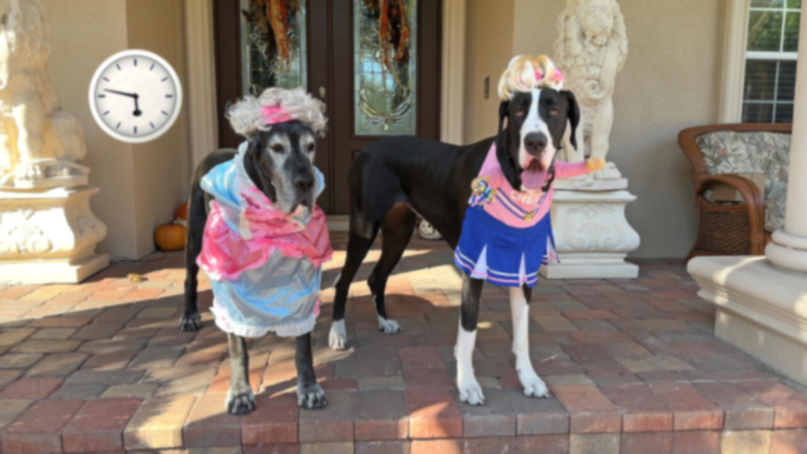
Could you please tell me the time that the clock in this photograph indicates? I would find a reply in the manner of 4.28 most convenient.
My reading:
5.47
